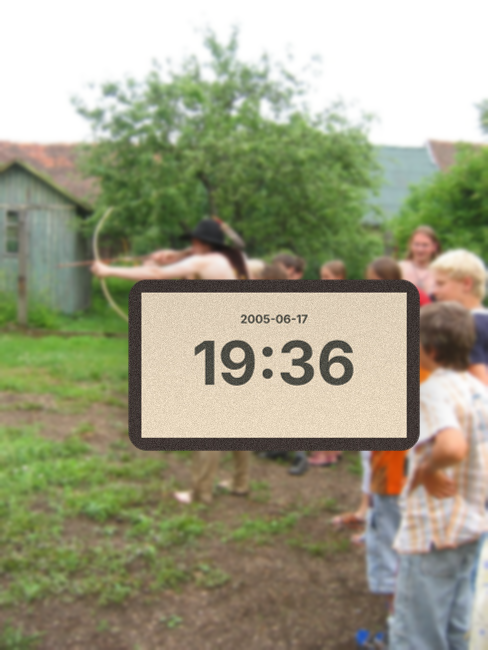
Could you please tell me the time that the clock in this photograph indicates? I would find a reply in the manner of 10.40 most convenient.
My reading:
19.36
